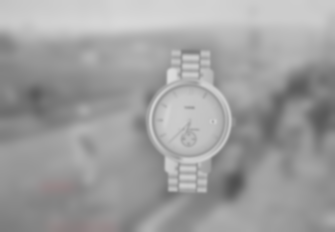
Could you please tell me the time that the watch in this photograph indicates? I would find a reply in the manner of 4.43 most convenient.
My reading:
6.37
